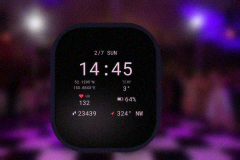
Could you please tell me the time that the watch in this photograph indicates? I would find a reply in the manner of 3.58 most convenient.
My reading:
14.45
